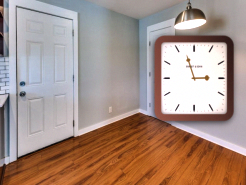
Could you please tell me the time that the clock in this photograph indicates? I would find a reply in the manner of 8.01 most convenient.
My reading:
2.57
